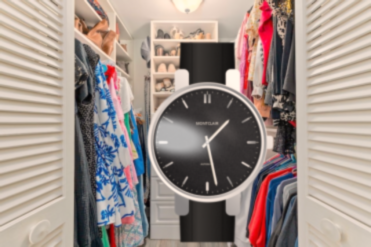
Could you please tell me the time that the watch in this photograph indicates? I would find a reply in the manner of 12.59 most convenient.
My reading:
1.28
